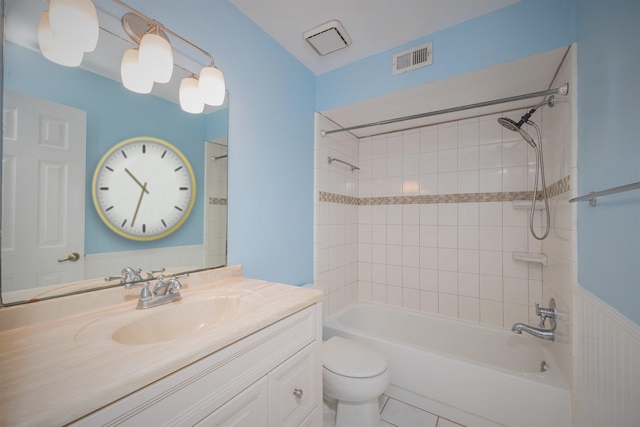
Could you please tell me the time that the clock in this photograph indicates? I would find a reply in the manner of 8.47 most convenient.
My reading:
10.33
